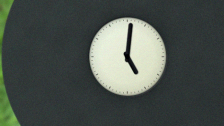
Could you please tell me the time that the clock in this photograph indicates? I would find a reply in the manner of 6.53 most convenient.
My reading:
5.01
